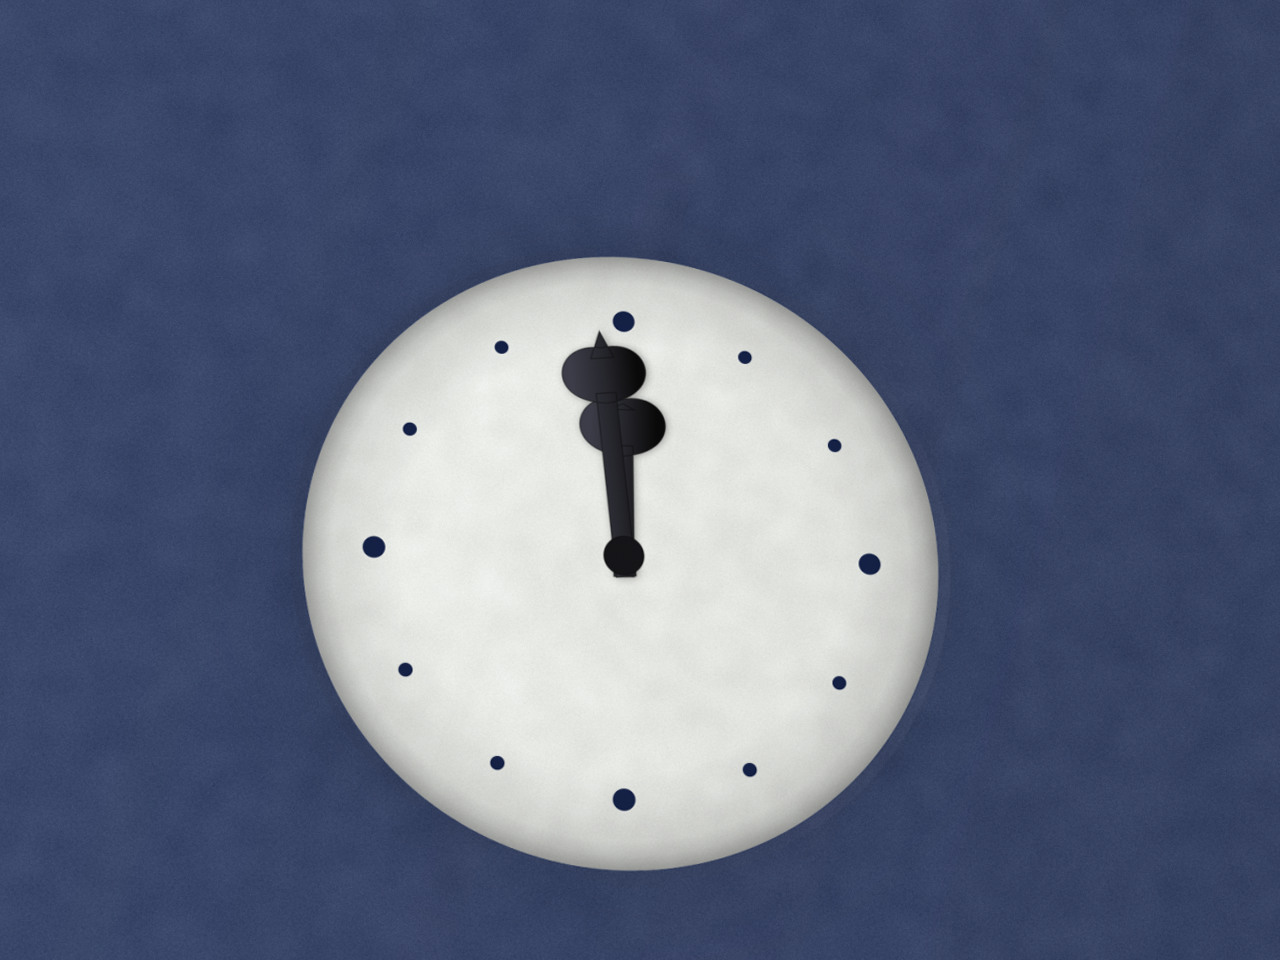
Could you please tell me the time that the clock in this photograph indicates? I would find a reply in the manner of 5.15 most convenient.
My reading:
11.59
